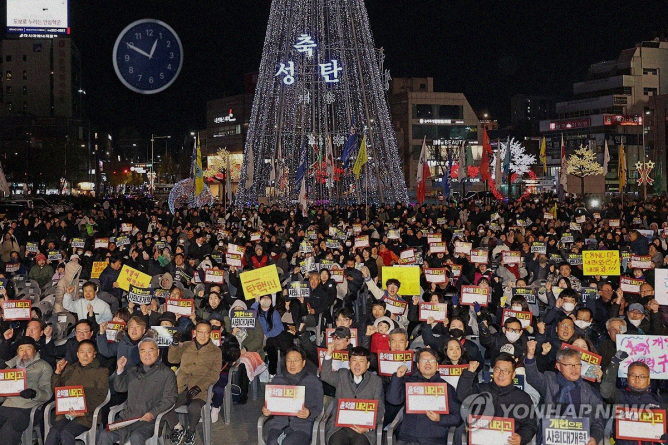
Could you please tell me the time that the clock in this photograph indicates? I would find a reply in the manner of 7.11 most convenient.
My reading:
12.50
